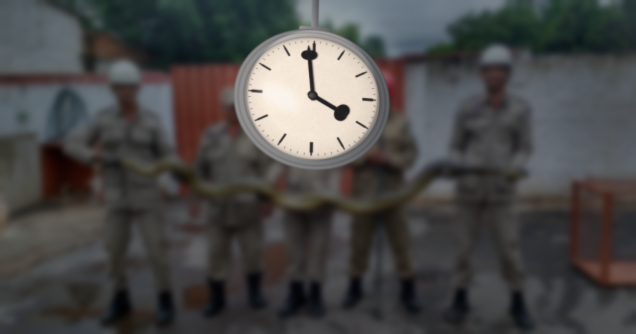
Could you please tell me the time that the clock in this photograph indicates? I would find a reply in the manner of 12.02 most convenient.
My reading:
3.59
